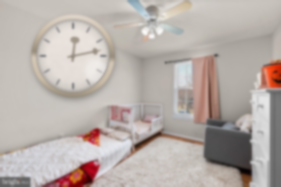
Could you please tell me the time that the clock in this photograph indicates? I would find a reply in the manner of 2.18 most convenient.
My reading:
12.13
